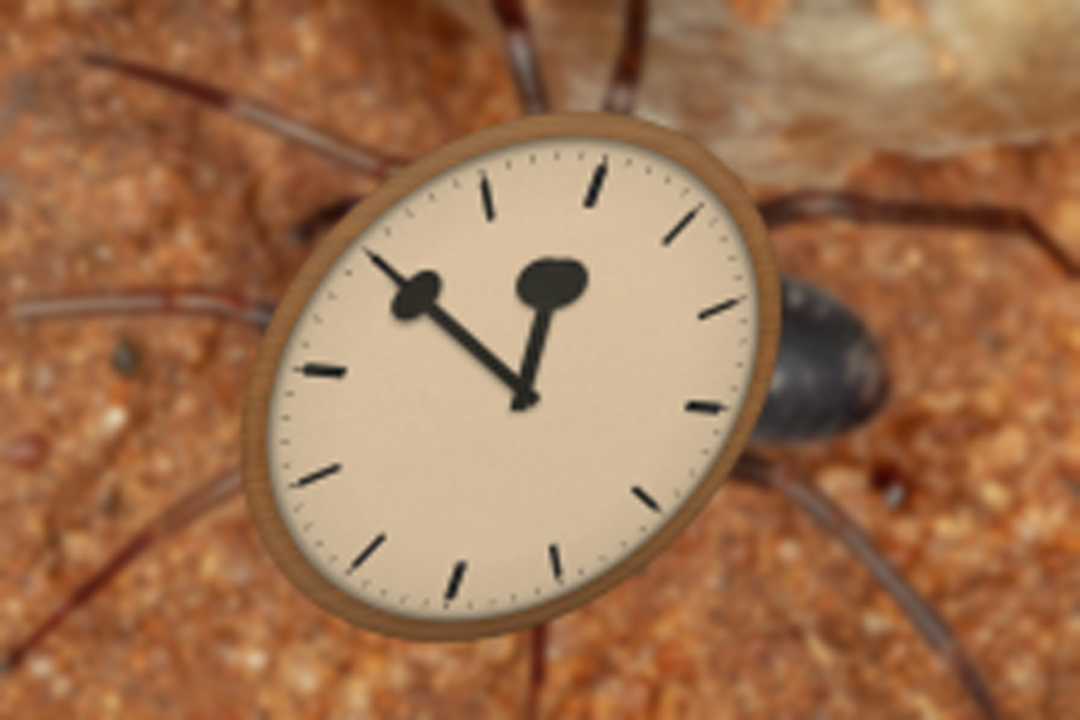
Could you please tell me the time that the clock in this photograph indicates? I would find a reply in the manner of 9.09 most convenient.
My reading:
11.50
